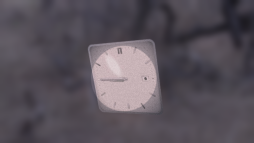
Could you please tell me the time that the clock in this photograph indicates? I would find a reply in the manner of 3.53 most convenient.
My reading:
8.45
